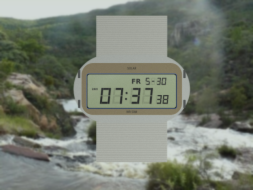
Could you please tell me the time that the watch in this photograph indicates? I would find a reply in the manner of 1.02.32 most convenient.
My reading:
7.37.38
